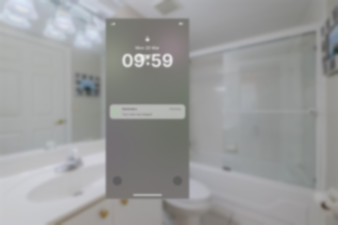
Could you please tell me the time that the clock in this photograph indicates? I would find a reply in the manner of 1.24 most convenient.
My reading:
9.59
